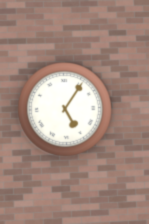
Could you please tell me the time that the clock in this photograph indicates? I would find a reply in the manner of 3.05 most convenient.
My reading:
5.06
